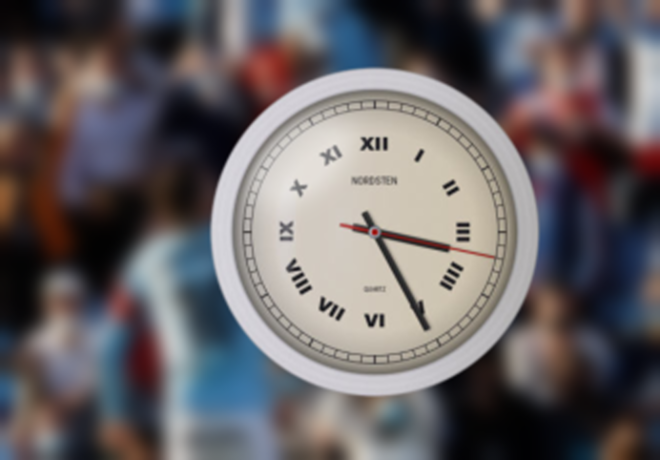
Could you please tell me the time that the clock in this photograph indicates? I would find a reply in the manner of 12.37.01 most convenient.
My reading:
3.25.17
